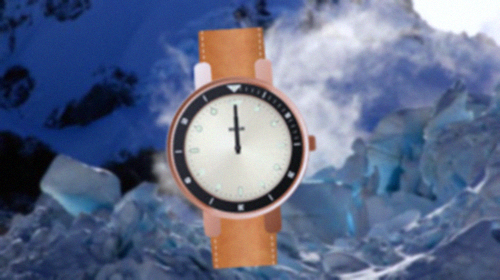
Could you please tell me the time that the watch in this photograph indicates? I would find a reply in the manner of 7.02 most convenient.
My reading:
12.00
